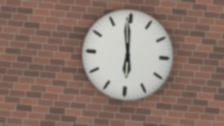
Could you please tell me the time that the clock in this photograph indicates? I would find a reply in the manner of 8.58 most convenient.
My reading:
5.59
